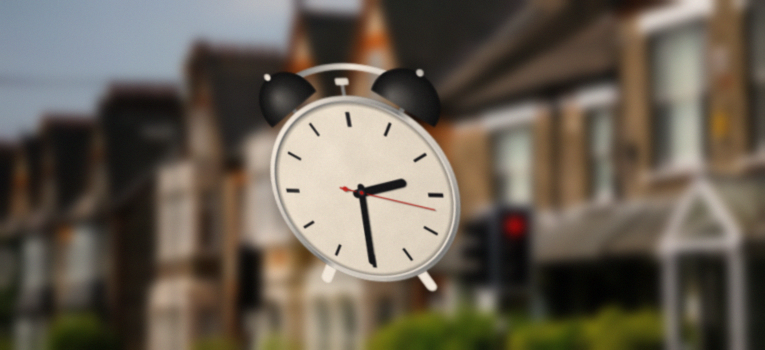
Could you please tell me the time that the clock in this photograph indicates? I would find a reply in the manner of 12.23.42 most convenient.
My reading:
2.30.17
